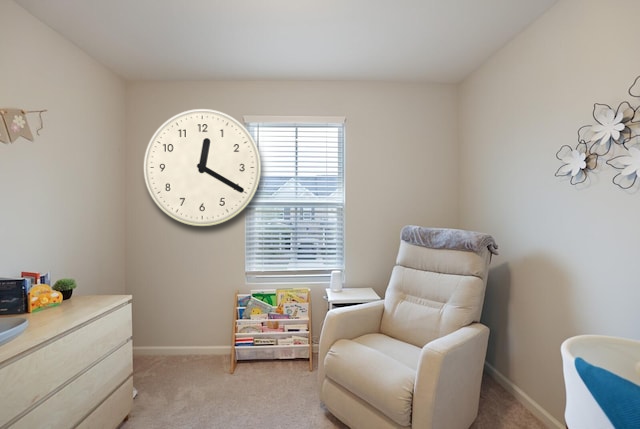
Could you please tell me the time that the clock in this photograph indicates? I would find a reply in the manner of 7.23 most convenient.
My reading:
12.20
